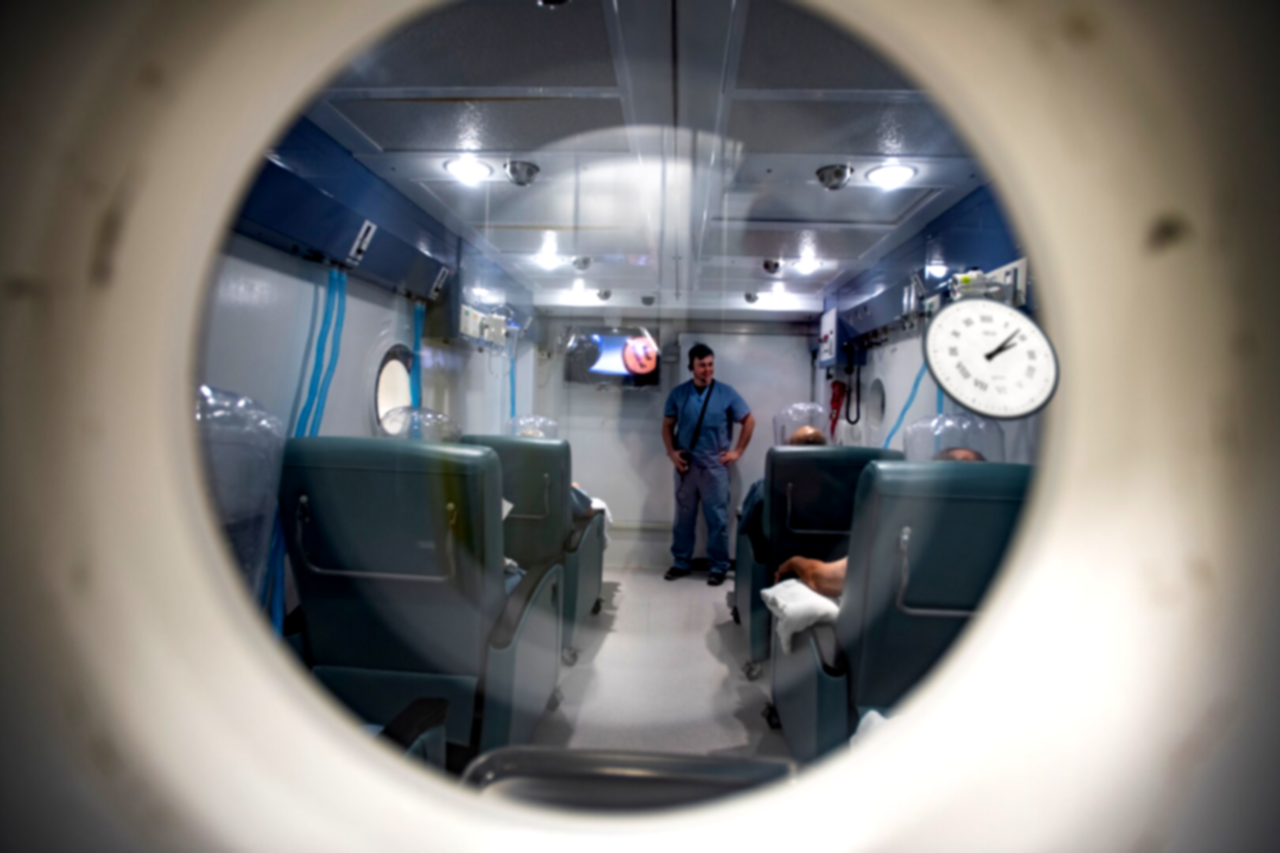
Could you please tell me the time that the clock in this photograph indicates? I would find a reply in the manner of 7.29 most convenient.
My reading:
2.08
